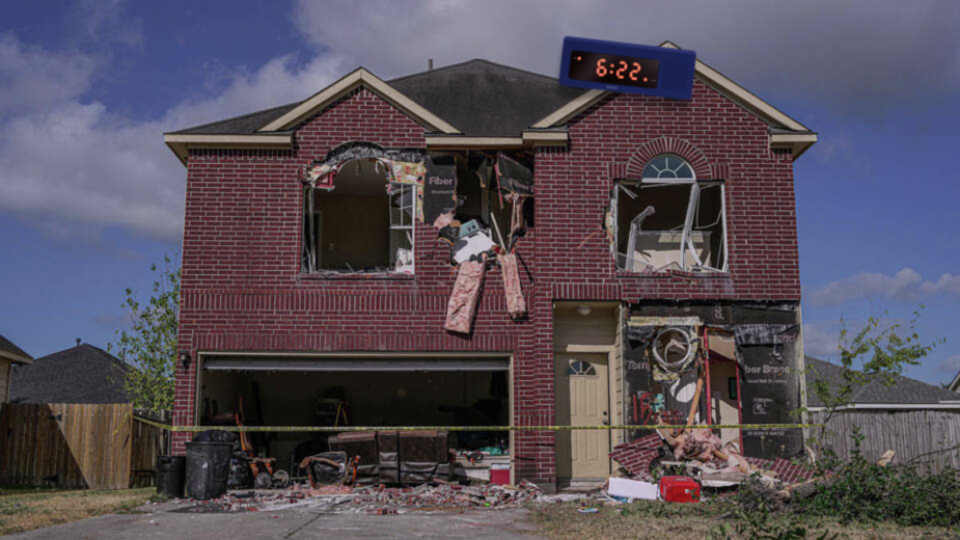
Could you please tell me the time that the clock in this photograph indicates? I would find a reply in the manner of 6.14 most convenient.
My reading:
6.22
